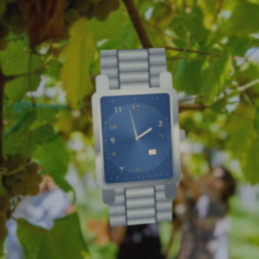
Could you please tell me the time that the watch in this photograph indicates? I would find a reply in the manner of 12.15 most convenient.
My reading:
1.58
